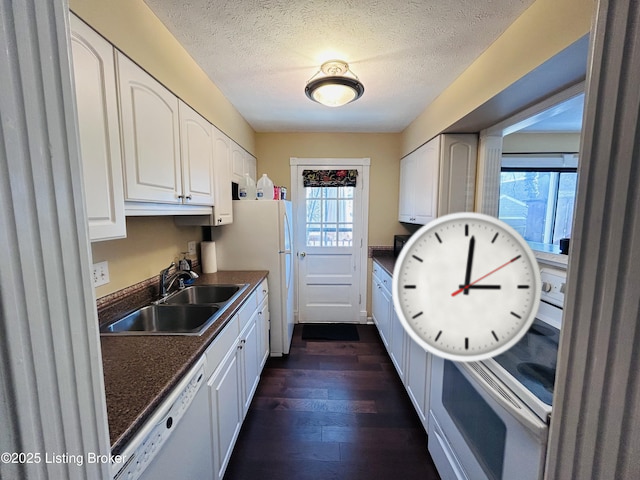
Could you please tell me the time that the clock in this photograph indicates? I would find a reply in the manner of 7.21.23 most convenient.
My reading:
3.01.10
